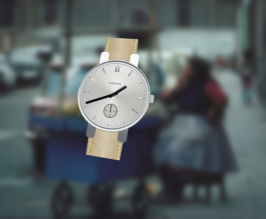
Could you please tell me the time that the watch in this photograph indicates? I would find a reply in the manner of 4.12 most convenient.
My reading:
1.41
